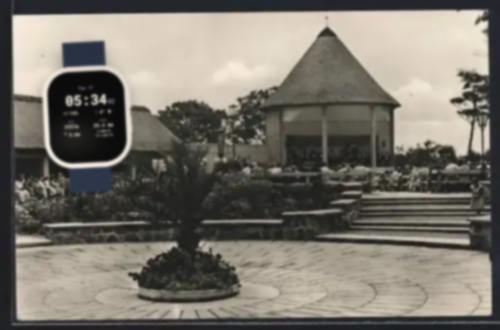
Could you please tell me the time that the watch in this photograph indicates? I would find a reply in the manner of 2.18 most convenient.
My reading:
5.34
